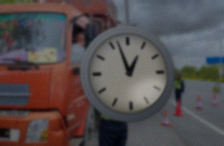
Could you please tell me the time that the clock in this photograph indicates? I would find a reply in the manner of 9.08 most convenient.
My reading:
12.57
